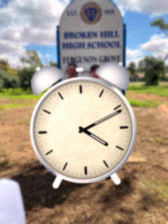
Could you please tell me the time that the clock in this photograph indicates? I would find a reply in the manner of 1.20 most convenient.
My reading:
4.11
